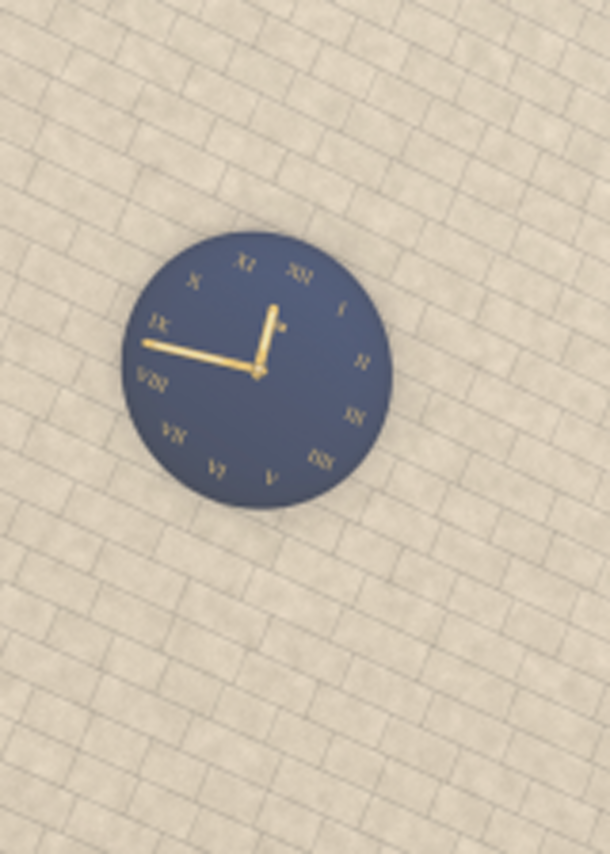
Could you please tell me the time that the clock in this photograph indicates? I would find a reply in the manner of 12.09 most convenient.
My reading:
11.43
